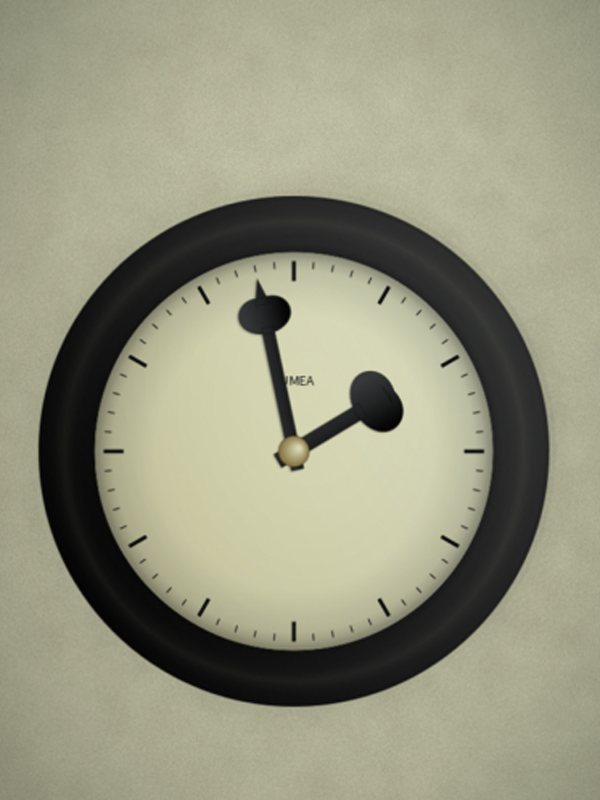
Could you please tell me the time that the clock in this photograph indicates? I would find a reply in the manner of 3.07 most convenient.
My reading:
1.58
